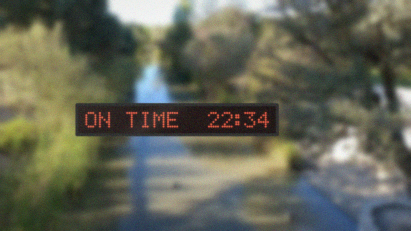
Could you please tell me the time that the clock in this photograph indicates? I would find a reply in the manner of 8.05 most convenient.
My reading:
22.34
